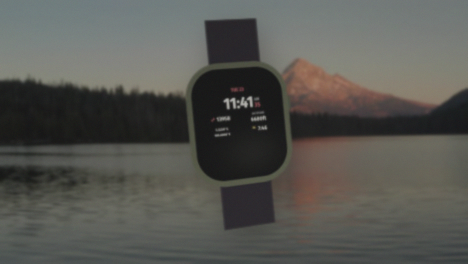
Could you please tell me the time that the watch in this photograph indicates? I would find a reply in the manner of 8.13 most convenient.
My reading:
11.41
